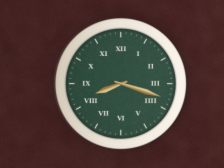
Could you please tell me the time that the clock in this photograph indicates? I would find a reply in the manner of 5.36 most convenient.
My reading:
8.18
